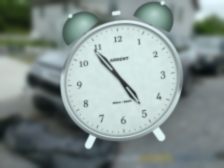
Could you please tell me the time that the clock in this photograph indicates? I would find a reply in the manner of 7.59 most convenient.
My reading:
4.54
